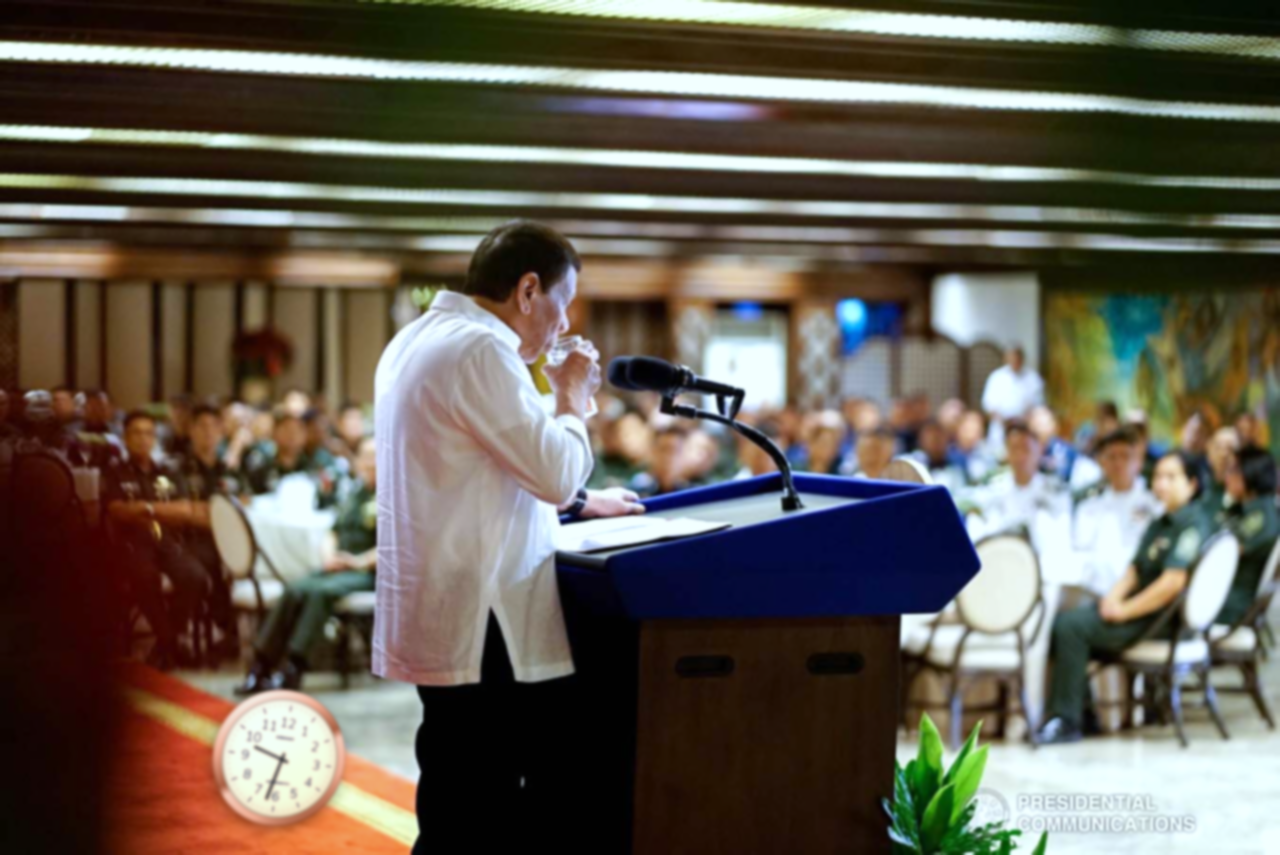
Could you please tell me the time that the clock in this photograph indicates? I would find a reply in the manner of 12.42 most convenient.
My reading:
9.32
